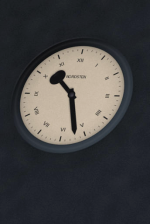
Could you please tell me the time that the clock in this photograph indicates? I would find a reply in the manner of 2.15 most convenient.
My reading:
10.27
